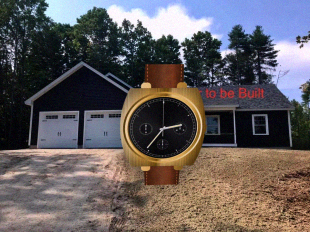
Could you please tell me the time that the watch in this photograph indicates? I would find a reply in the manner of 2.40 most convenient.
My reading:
2.36
